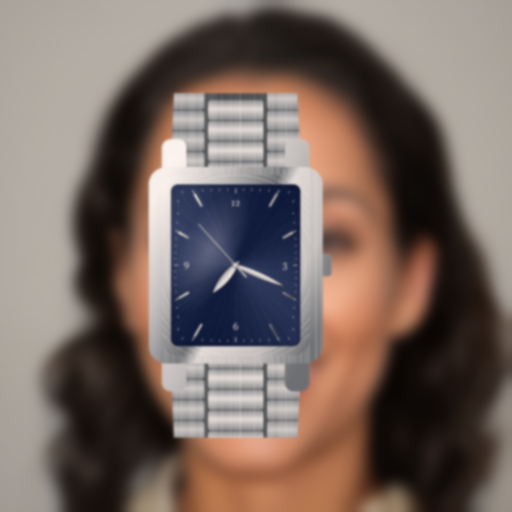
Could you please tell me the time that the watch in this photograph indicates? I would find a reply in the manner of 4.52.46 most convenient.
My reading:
7.18.53
